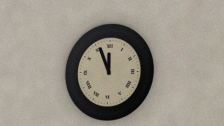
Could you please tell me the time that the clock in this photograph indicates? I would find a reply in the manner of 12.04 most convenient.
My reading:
11.56
